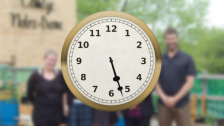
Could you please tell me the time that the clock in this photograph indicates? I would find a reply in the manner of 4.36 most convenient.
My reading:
5.27
